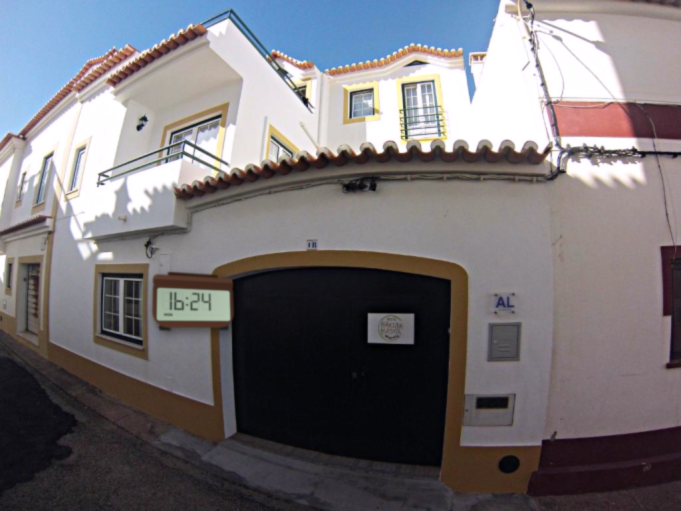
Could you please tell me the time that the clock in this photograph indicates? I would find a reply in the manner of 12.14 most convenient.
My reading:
16.24
